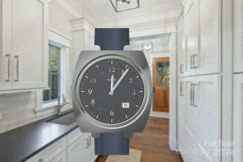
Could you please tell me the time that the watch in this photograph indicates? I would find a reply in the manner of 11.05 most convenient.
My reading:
12.06
